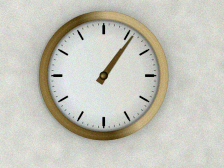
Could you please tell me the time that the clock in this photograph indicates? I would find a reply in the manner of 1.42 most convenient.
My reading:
1.06
